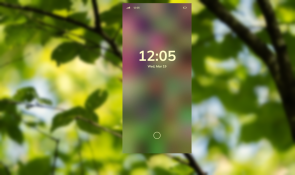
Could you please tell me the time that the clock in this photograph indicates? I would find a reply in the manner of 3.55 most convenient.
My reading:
12.05
